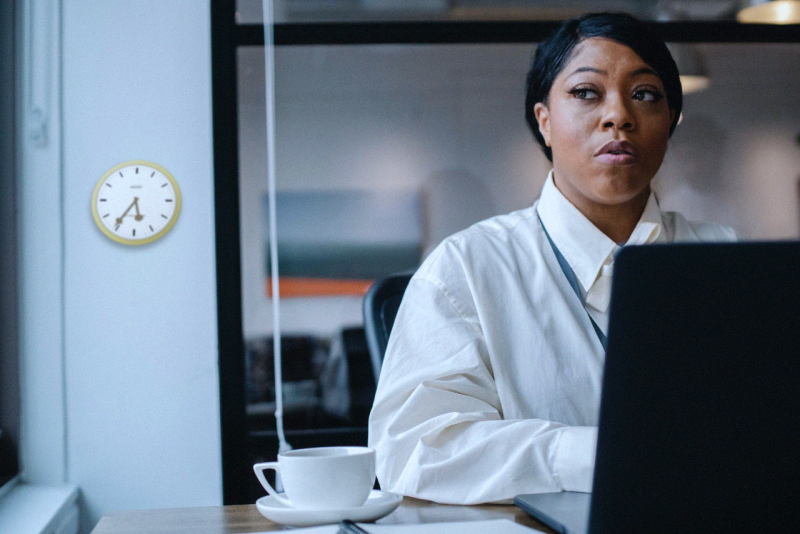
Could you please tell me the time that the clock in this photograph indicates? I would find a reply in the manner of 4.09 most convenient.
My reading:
5.36
